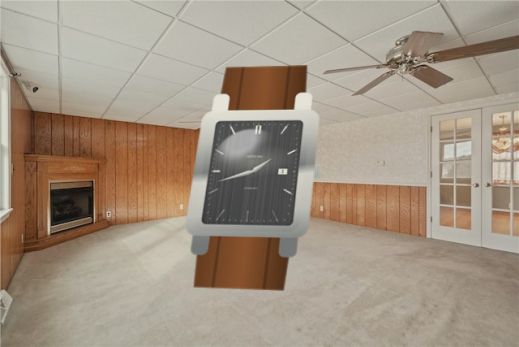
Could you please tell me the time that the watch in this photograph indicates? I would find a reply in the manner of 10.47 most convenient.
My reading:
1.42
